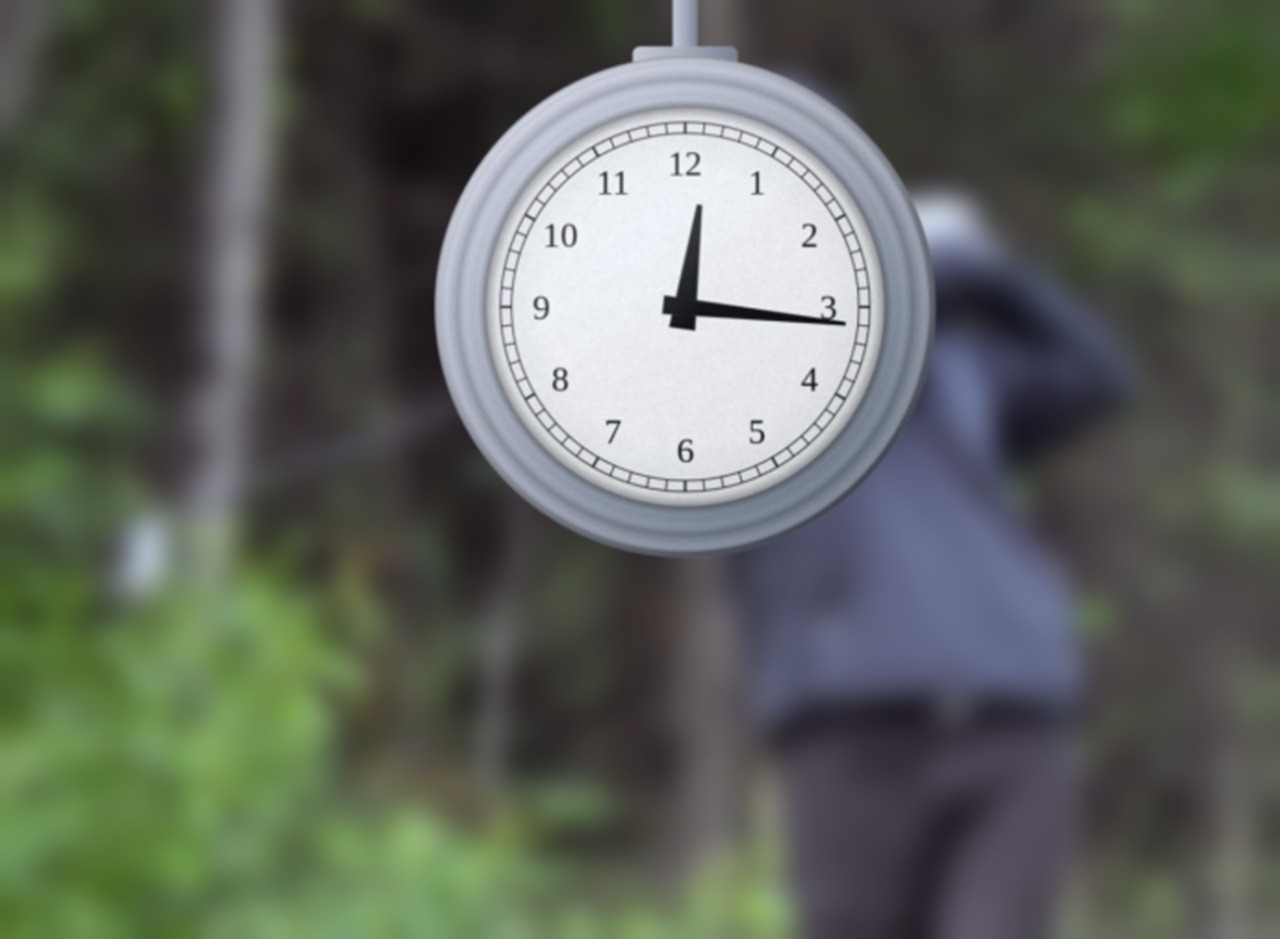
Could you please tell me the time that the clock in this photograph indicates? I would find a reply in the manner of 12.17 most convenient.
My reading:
12.16
